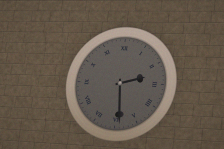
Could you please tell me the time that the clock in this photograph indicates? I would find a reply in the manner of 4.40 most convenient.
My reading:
2.29
